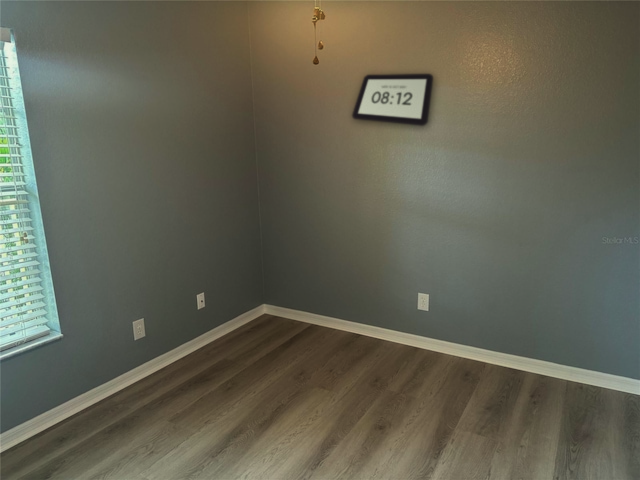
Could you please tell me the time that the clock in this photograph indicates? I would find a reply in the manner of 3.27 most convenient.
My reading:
8.12
